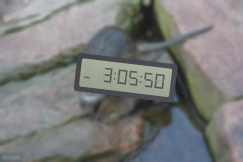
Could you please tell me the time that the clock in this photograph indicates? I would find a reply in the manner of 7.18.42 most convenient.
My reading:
3.05.50
